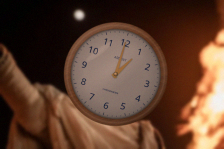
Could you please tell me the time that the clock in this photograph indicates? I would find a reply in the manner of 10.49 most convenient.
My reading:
1.00
